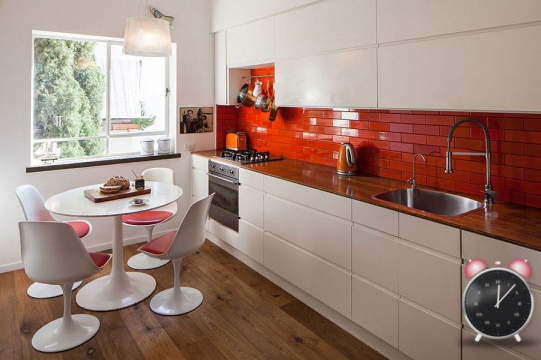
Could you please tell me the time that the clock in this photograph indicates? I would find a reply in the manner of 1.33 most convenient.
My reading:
12.07
